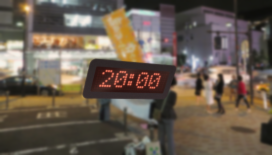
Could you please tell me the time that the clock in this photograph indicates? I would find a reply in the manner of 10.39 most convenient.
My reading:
20.00
